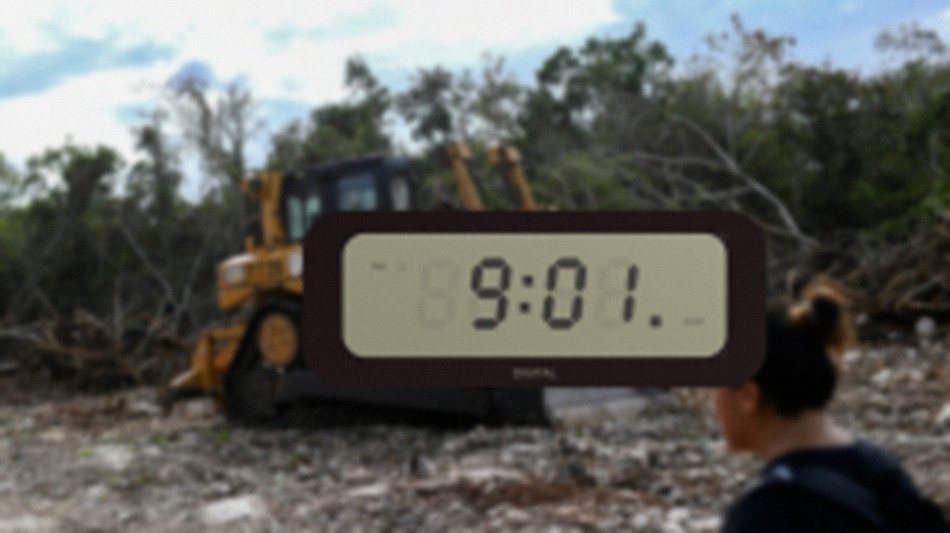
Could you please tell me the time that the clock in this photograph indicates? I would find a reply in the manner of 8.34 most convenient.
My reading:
9.01
